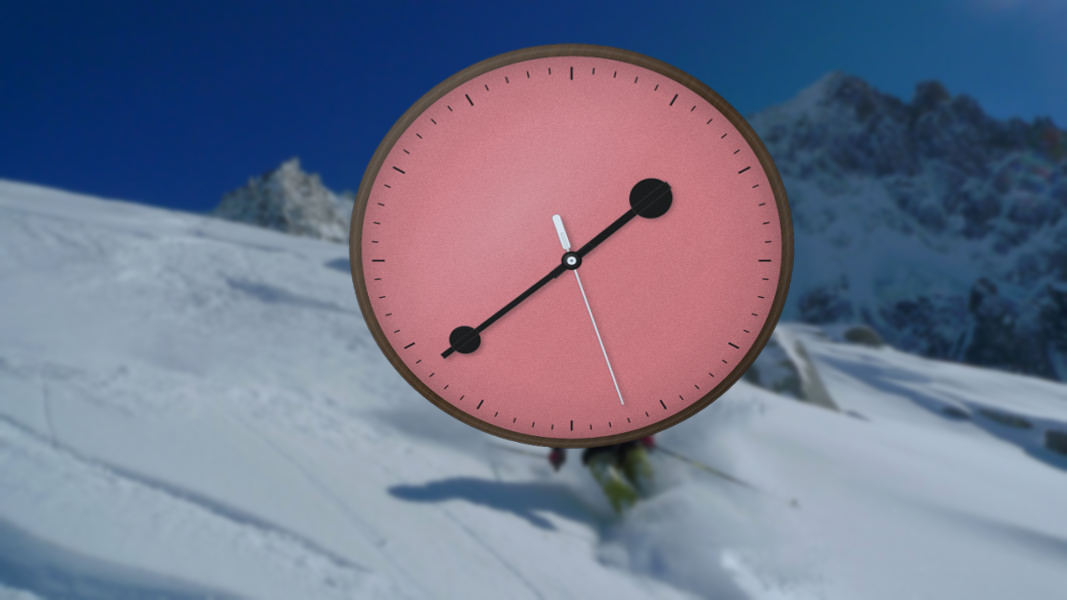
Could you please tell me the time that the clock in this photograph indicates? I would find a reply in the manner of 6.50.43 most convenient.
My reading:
1.38.27
